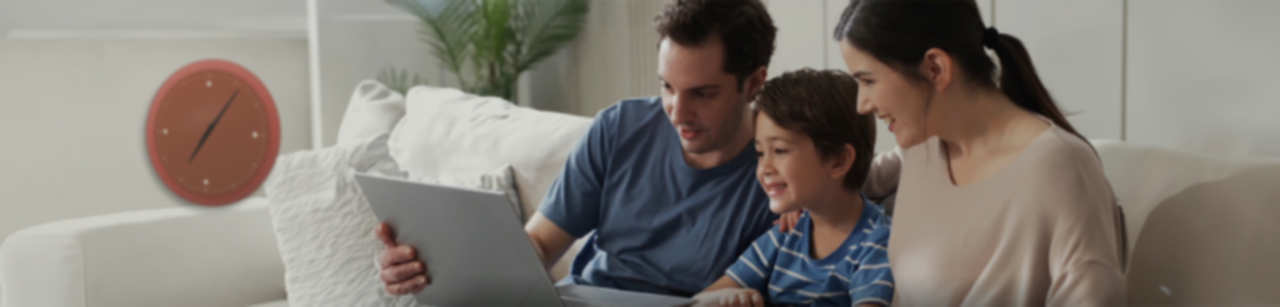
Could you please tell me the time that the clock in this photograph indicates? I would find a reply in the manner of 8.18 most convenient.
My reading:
7.06
